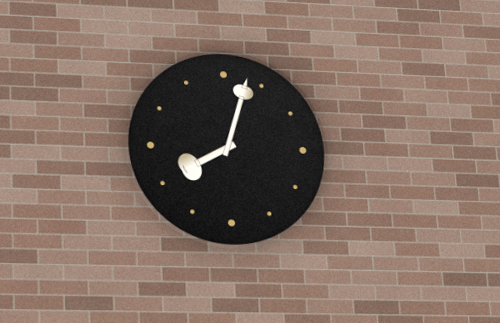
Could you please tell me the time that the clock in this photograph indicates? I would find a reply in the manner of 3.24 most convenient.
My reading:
8.03
